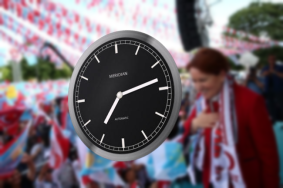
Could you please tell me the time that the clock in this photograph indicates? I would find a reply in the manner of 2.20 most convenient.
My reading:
7.13
